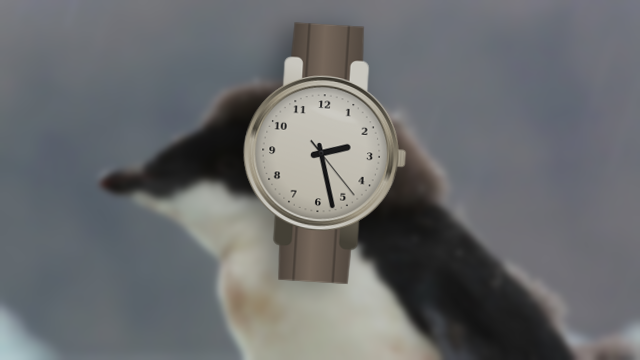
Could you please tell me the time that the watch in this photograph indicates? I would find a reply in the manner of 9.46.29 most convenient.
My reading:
2.27.23
